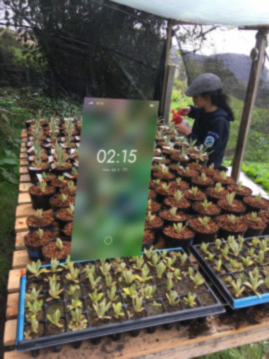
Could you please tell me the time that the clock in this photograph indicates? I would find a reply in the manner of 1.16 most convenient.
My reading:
2.15
